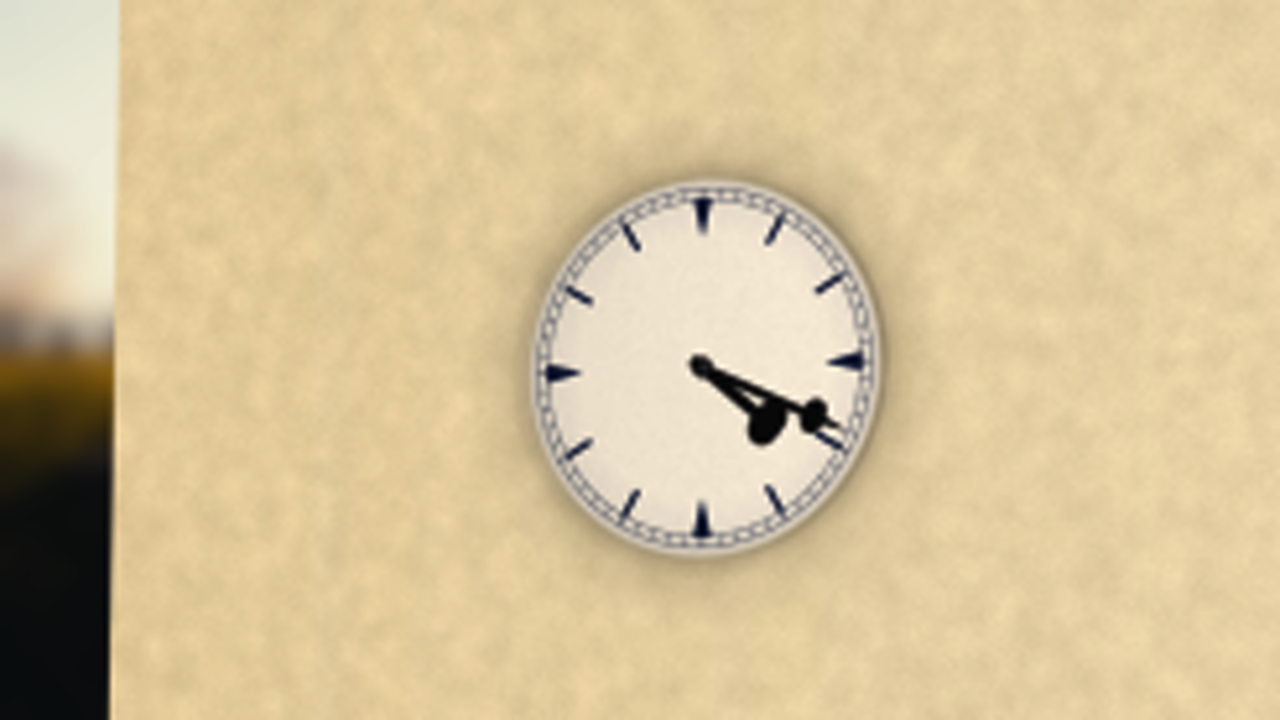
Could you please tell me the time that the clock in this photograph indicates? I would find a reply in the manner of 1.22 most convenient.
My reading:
4.19
